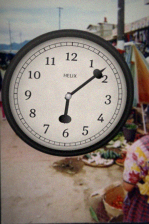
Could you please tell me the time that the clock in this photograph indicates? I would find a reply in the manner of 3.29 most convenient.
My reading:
6.08
